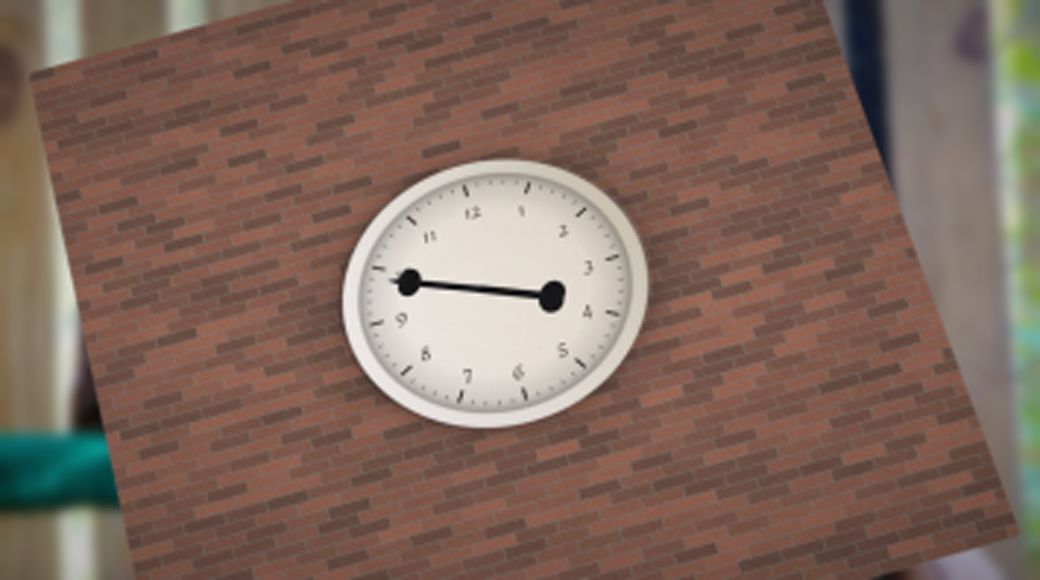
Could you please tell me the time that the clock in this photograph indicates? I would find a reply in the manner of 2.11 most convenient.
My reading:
3.49
